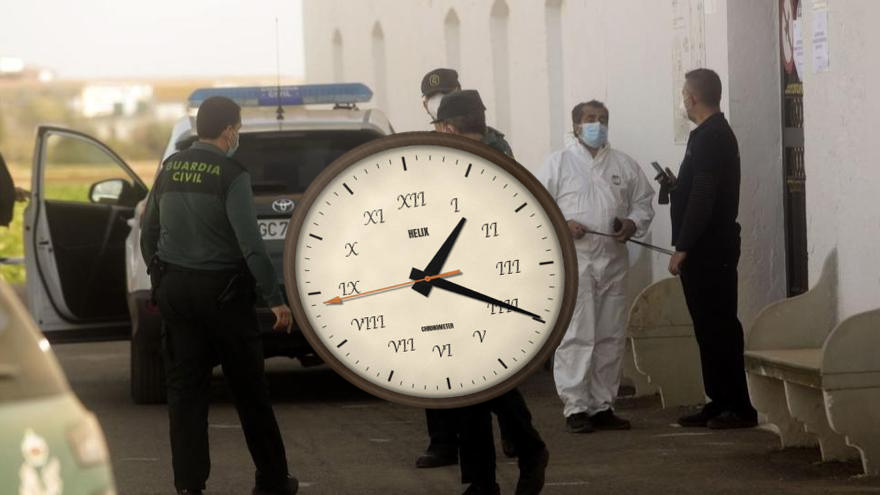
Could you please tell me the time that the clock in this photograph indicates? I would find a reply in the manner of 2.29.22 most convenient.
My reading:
1.19.44
